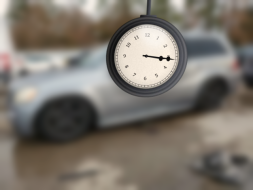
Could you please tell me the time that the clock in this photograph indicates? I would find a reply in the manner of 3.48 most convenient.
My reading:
3.16
